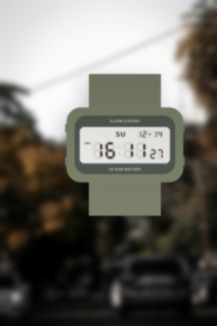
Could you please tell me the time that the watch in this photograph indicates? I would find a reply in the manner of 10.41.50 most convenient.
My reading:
16.11.27
